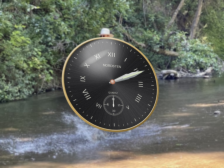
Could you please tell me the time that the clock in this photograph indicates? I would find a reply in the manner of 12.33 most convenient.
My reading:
2.11
